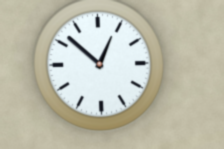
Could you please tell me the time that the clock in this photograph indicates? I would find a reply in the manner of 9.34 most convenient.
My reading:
12.52
